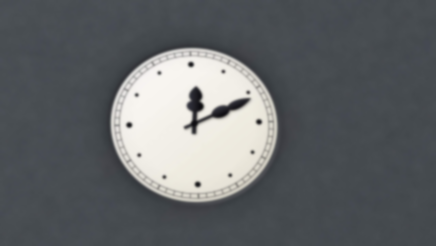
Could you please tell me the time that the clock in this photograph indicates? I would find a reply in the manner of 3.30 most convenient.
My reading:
12.11
